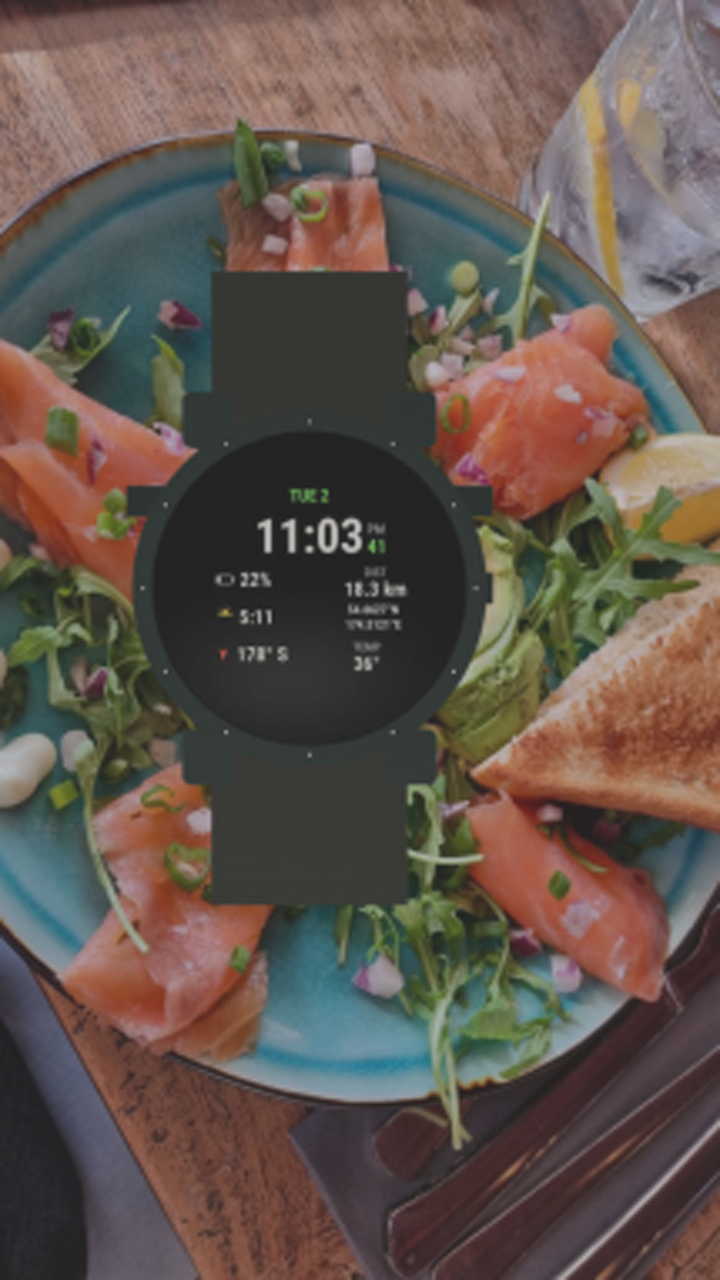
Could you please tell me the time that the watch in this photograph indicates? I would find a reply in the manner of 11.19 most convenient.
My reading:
11.03
